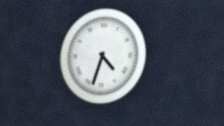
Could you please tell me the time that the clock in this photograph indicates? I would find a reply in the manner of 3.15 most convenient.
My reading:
4.33
